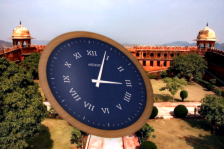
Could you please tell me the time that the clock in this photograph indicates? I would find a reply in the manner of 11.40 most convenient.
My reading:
3.04
